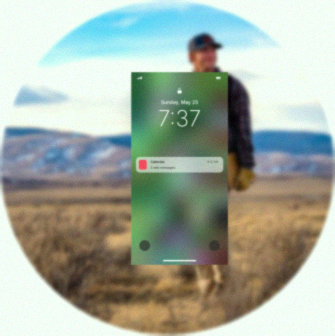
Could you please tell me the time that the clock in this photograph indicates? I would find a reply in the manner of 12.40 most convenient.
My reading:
7.37
